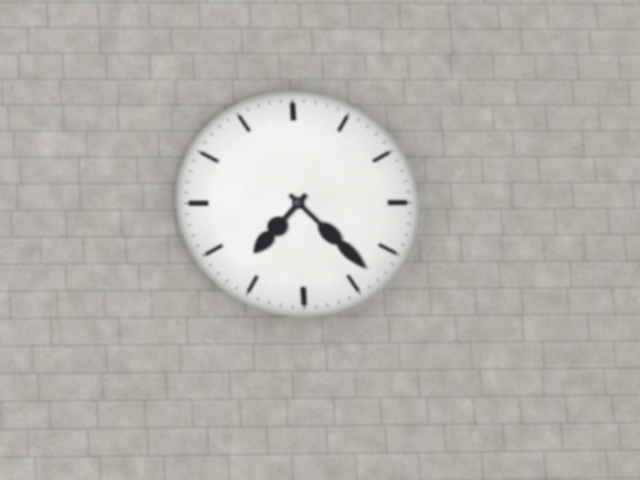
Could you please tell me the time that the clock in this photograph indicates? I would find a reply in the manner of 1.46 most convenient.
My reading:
7.23
